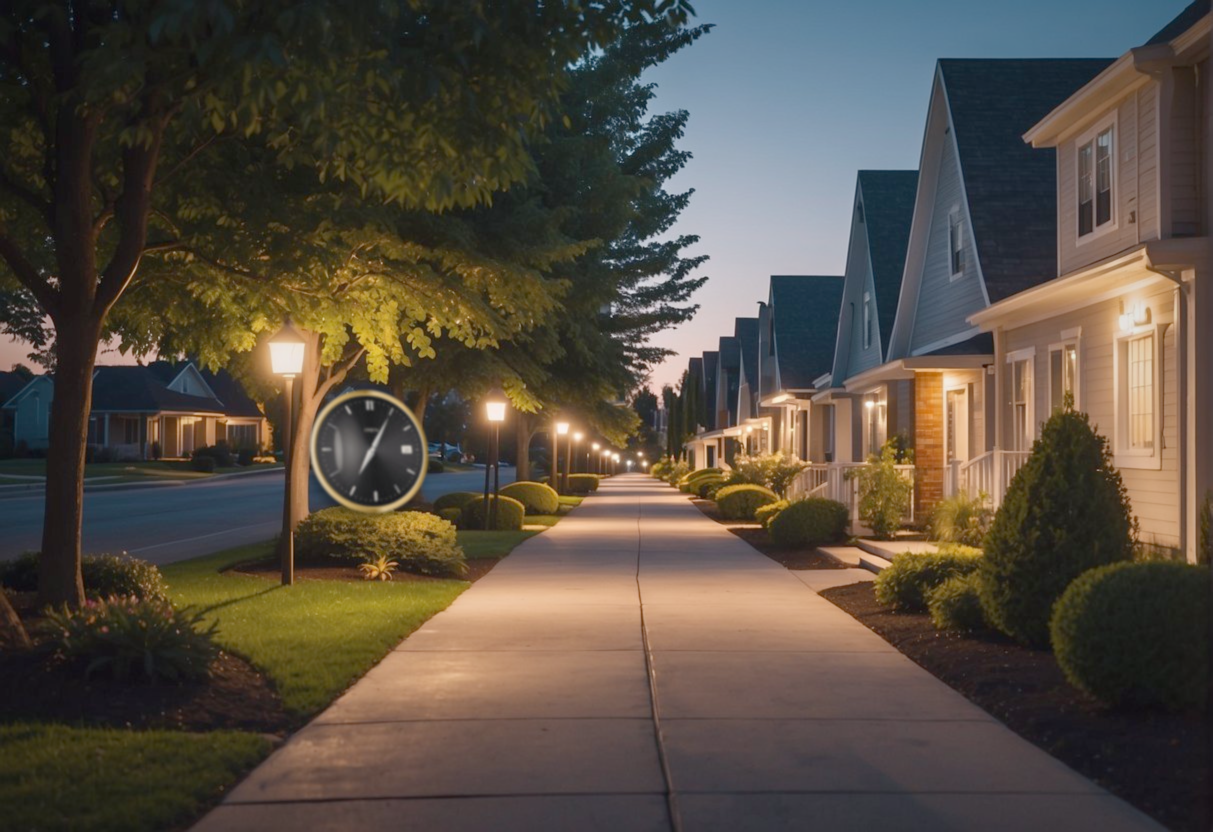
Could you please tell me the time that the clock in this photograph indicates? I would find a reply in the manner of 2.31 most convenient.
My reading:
7.05
